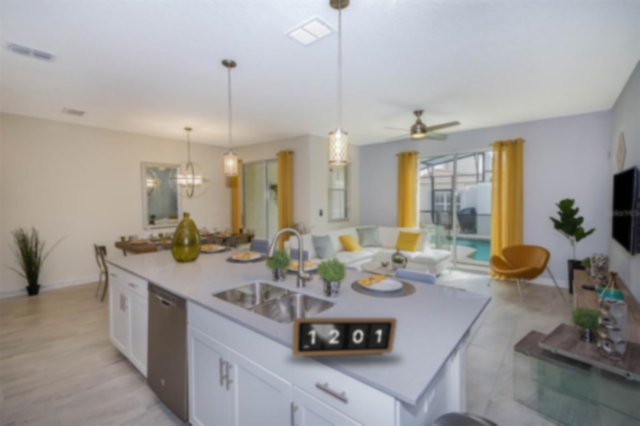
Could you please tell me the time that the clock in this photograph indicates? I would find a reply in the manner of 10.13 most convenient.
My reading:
12.01
